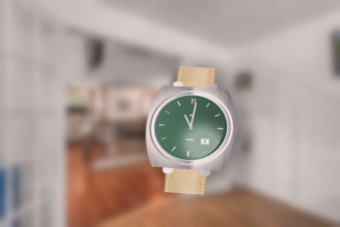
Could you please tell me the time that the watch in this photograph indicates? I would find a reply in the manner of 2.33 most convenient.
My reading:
11.01
